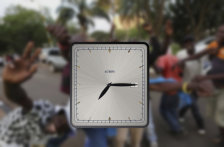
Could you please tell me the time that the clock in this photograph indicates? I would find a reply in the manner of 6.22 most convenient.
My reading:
7.15
